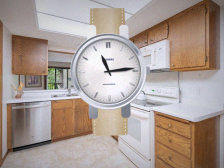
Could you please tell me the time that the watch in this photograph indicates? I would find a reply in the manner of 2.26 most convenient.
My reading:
11.14
